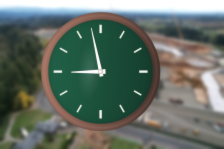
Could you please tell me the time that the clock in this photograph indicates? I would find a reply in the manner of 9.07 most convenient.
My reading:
8.58
